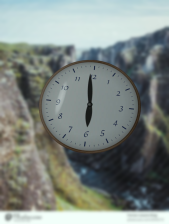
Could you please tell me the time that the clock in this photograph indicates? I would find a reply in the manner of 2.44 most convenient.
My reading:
5.59
